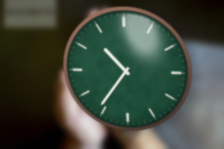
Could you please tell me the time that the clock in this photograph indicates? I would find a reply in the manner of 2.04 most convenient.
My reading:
10.36
